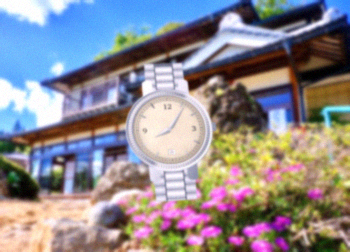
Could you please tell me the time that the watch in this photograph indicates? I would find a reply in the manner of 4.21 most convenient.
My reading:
8.06
